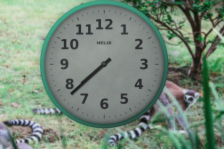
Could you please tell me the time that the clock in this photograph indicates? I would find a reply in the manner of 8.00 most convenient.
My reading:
7.38
